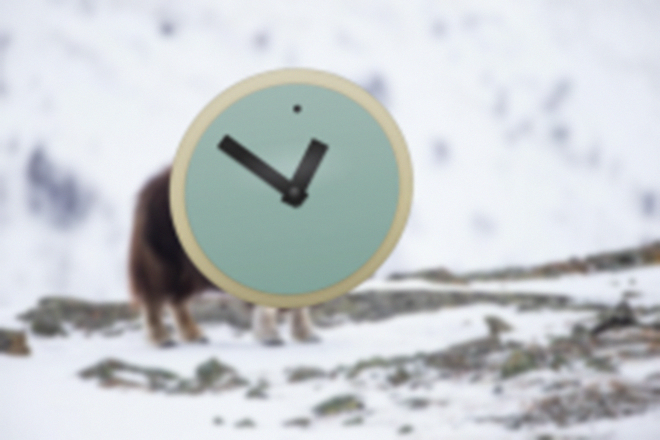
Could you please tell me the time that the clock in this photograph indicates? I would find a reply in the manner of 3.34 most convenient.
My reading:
12.51
